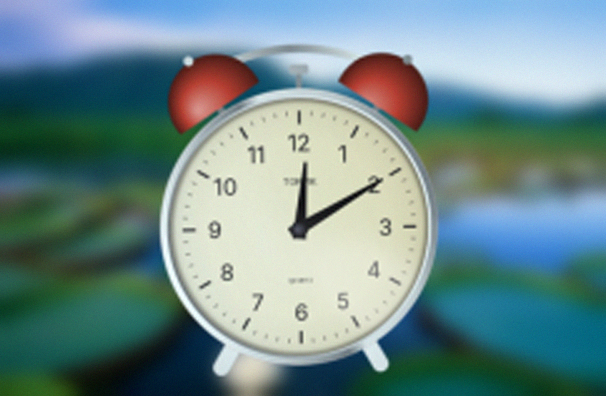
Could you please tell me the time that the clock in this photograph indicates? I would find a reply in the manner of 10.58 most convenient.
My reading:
12.10
